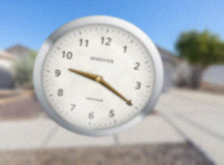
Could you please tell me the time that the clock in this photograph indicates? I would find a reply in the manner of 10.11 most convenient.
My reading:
9.20
